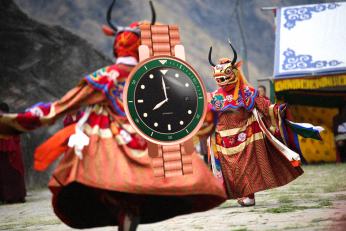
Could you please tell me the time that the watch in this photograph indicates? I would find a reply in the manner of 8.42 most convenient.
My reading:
7.59
